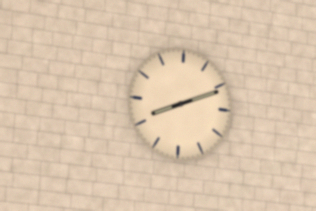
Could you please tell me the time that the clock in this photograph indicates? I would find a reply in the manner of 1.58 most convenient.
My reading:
8.11
